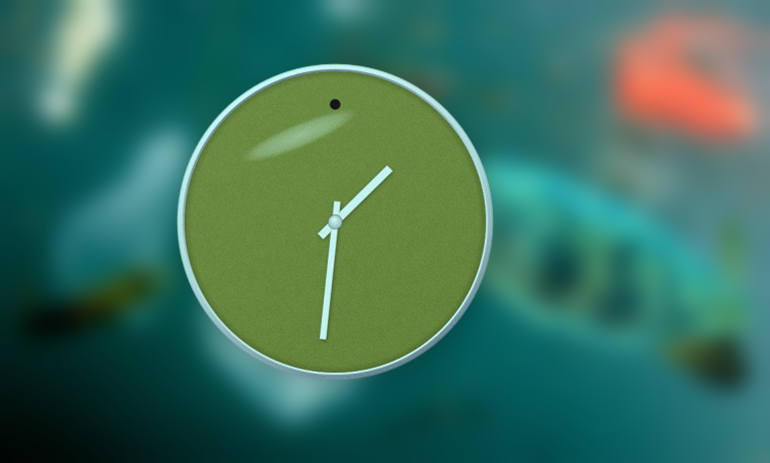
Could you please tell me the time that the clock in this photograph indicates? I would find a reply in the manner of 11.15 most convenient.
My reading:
1.31
